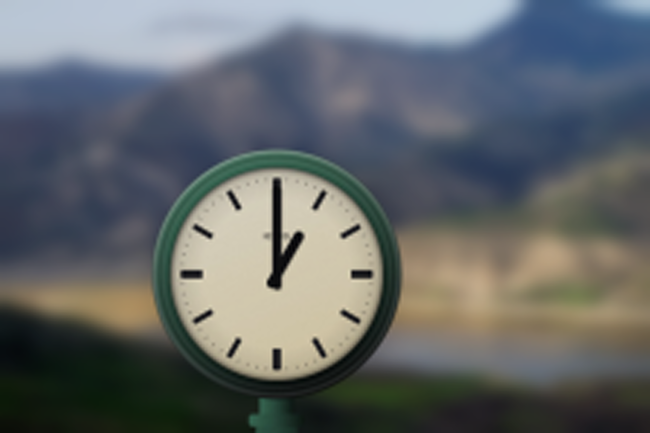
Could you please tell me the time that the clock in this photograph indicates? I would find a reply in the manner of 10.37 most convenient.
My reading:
1.00
